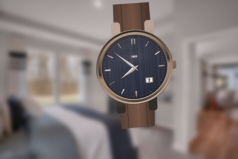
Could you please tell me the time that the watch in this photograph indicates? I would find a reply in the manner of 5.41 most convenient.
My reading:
7.52
